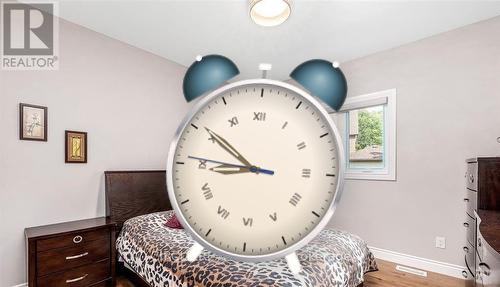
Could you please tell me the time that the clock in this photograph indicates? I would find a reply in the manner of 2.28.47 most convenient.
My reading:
8.50.46
